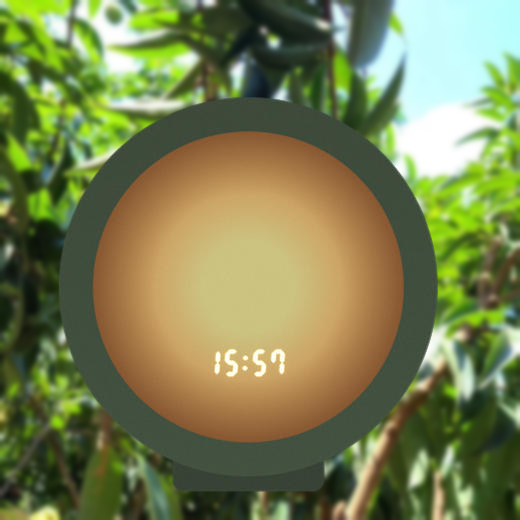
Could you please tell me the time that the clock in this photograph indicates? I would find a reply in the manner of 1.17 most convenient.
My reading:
15.57
